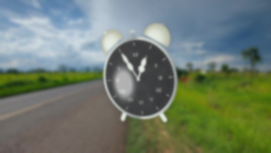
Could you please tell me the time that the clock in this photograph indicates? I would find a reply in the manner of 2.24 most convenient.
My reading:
12.55
